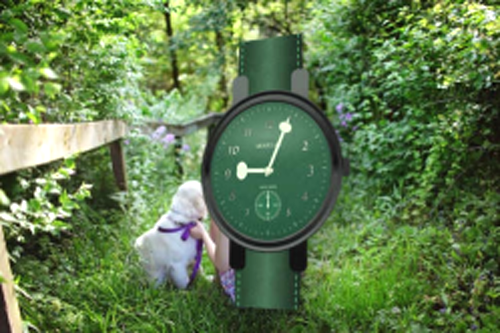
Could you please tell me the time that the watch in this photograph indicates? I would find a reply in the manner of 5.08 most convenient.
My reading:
9.04
